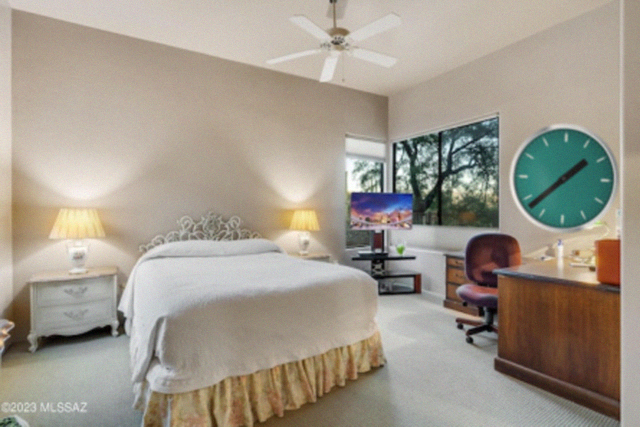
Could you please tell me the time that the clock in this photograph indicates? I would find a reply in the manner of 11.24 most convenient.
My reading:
1.38
